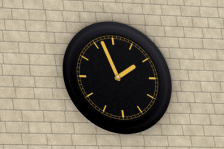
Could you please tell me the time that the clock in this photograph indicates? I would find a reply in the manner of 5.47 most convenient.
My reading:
1.57
